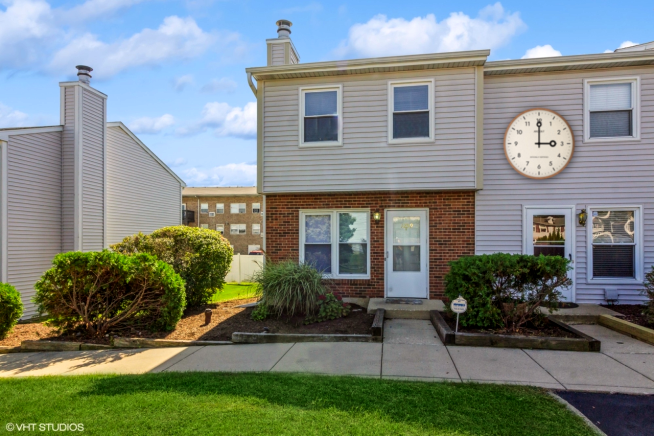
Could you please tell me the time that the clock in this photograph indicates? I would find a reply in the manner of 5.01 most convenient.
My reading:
3.00
